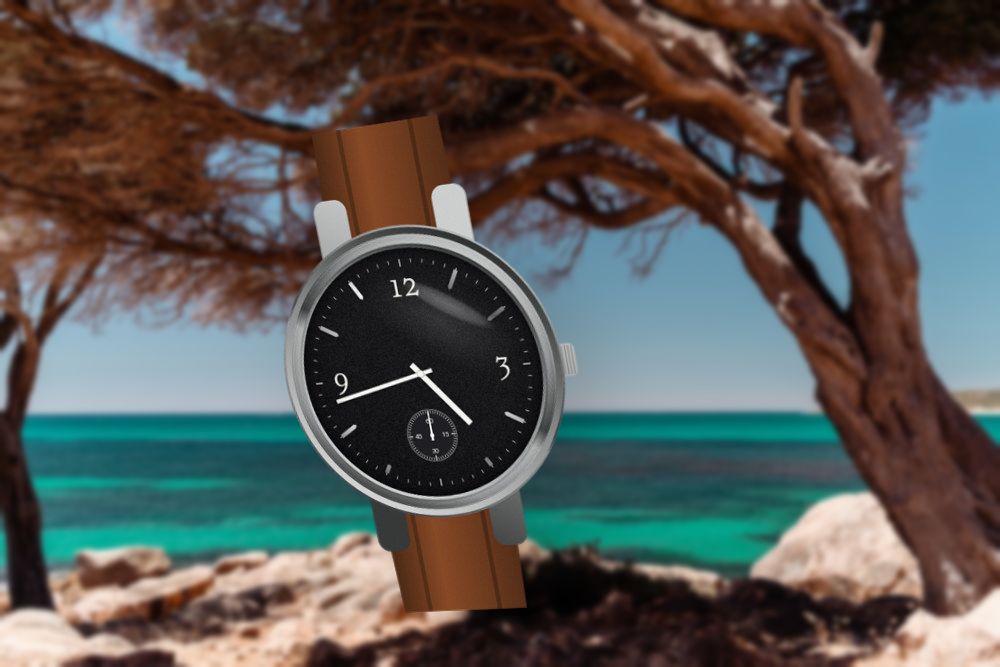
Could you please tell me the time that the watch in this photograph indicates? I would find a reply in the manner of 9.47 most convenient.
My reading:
4.43
